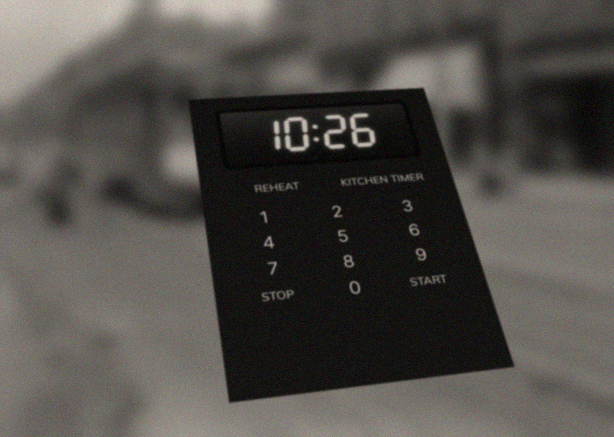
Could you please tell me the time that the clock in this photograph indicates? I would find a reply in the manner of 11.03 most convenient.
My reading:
10.26
